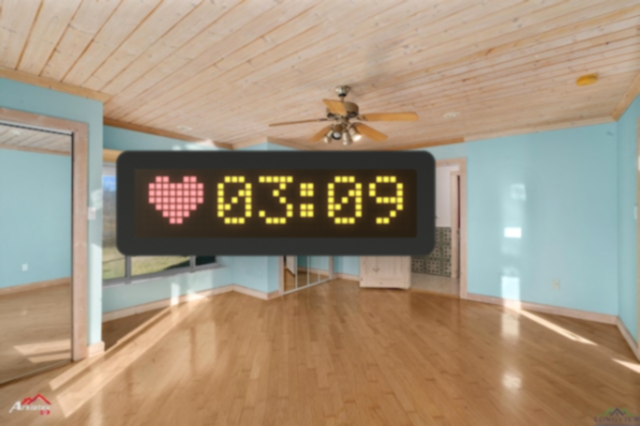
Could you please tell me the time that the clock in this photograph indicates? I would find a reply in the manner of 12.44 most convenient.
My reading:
3.09
